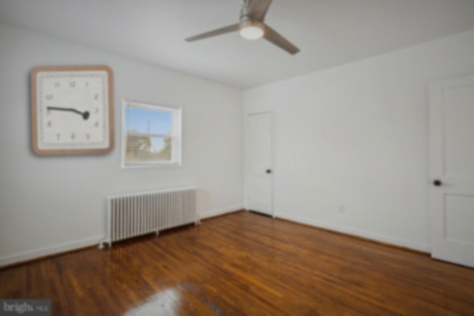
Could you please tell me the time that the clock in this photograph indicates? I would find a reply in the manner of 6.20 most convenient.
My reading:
3.46
